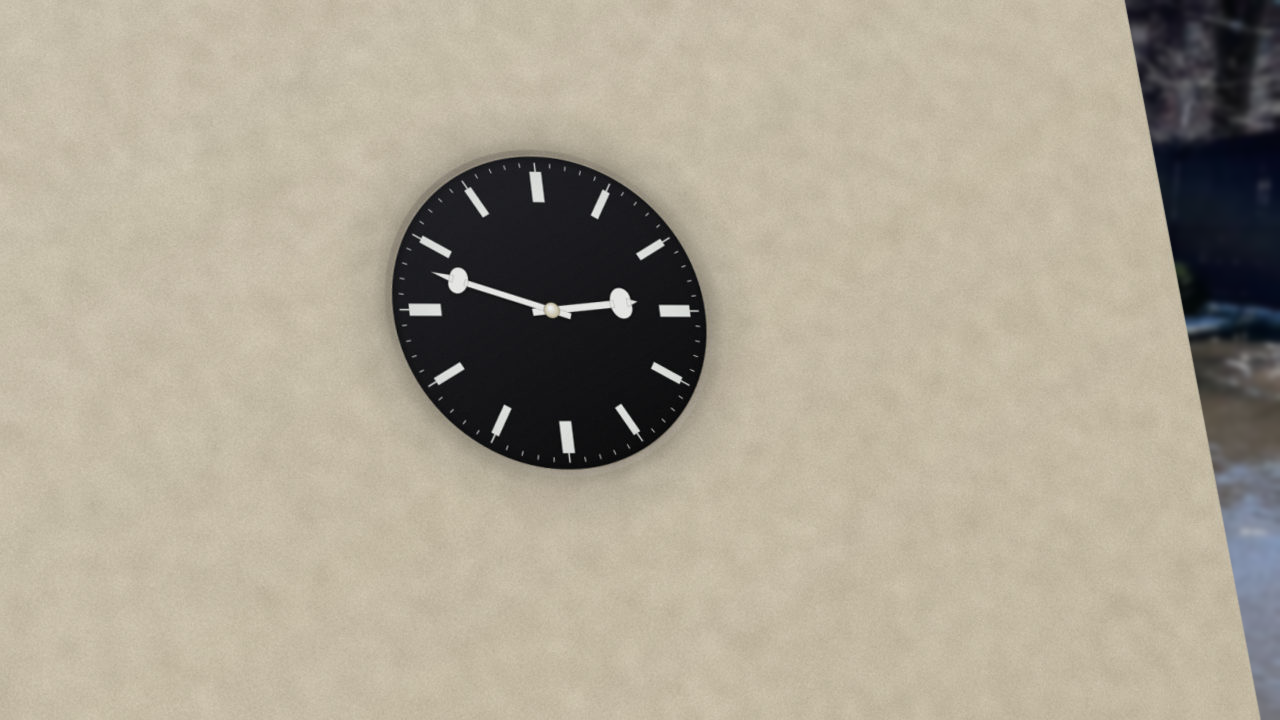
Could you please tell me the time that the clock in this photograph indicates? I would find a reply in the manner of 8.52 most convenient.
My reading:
2.48
